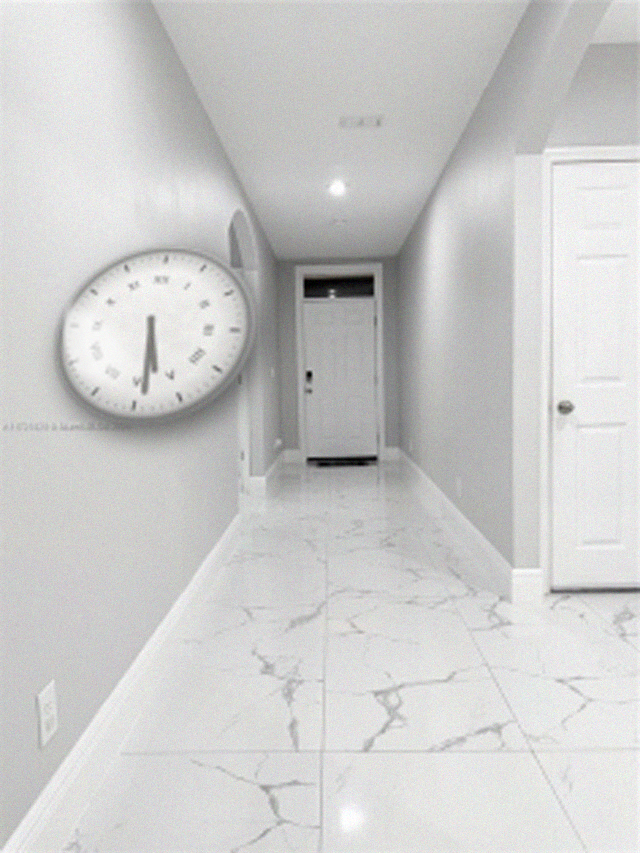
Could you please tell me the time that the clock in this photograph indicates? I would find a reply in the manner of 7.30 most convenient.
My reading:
5.29
